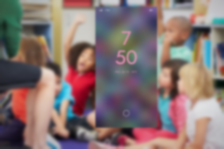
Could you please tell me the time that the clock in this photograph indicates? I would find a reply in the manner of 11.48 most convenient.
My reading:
7.50
